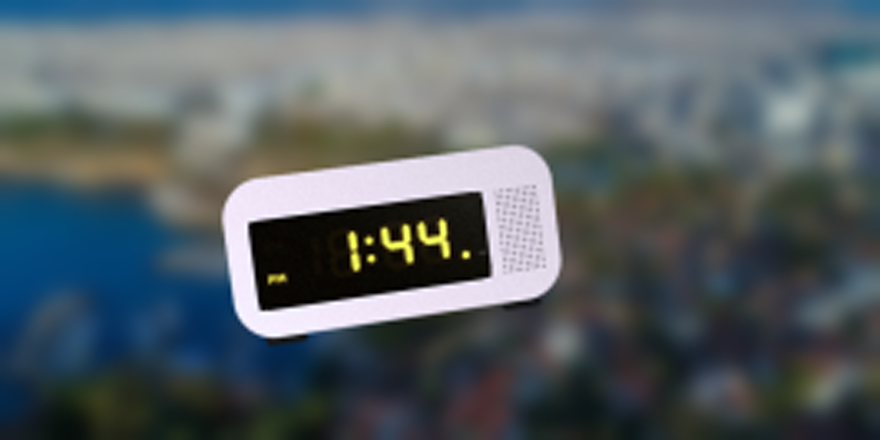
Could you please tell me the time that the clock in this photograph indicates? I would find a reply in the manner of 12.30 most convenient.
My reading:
1.44
